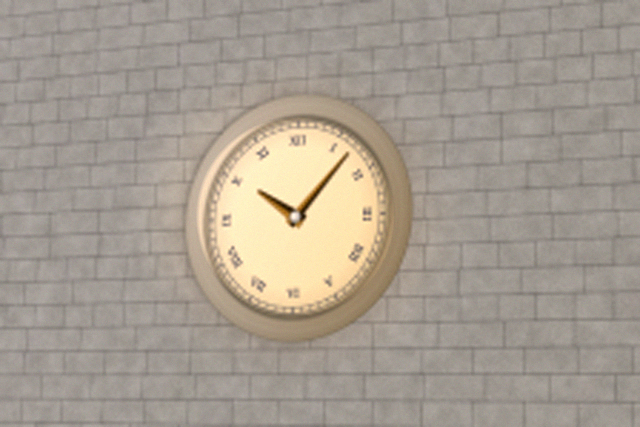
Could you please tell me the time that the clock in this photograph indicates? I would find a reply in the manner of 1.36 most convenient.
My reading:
10.07
